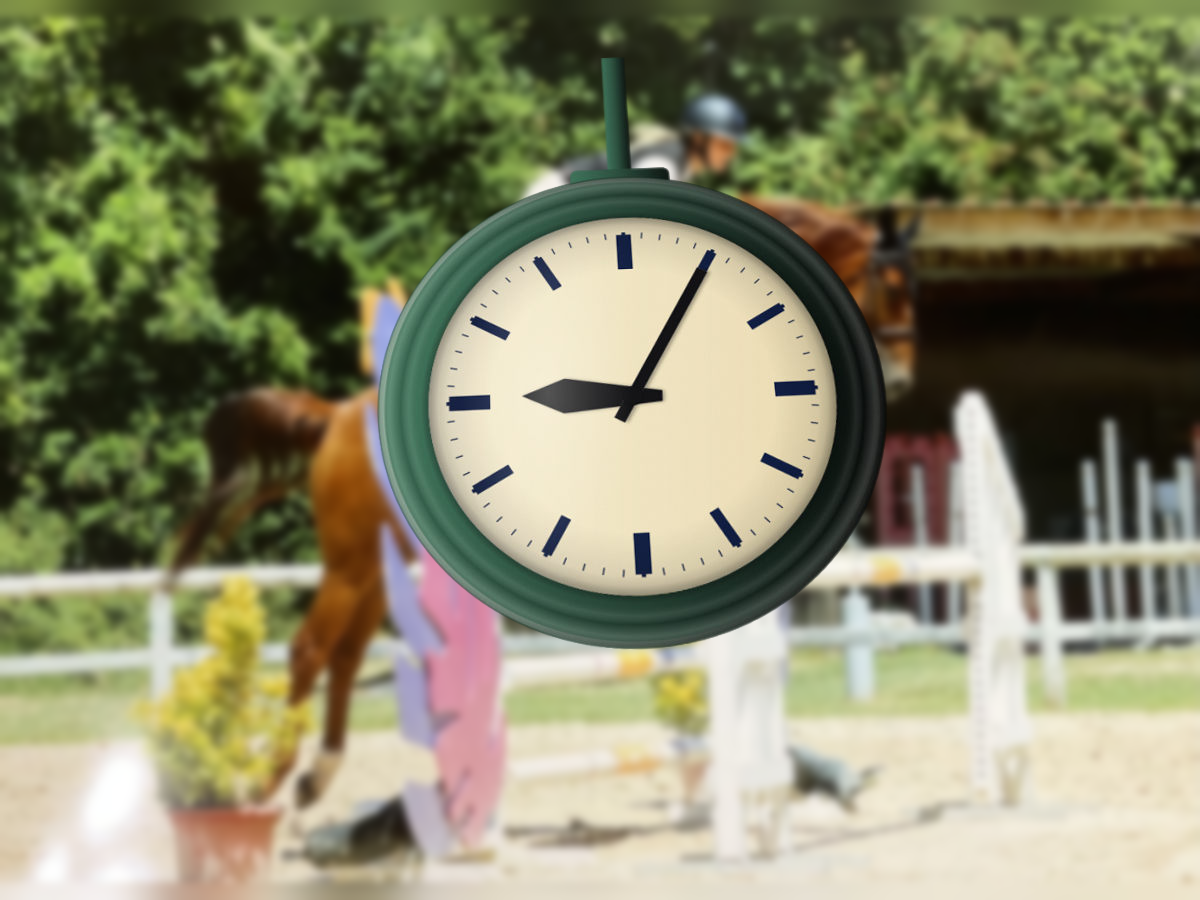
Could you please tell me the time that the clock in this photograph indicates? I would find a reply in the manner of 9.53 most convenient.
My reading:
9.05
